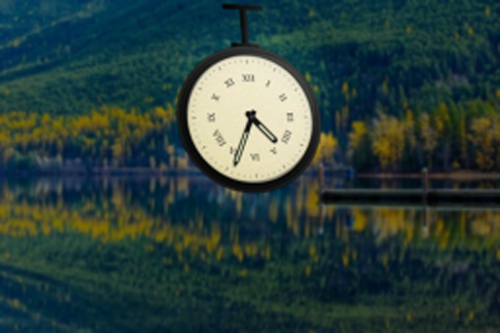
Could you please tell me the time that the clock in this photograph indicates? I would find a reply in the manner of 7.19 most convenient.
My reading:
4.34
